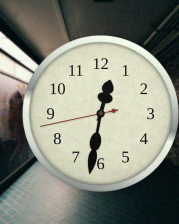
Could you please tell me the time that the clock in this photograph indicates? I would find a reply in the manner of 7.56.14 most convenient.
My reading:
12.31.43
